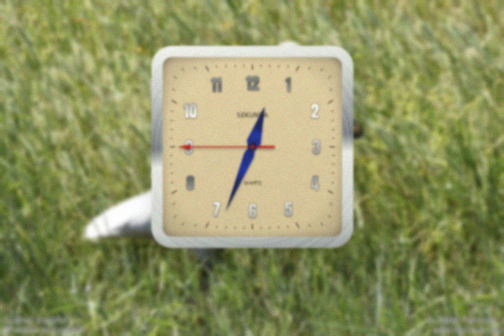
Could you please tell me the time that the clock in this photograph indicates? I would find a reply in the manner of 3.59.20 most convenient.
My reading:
12.33.45
